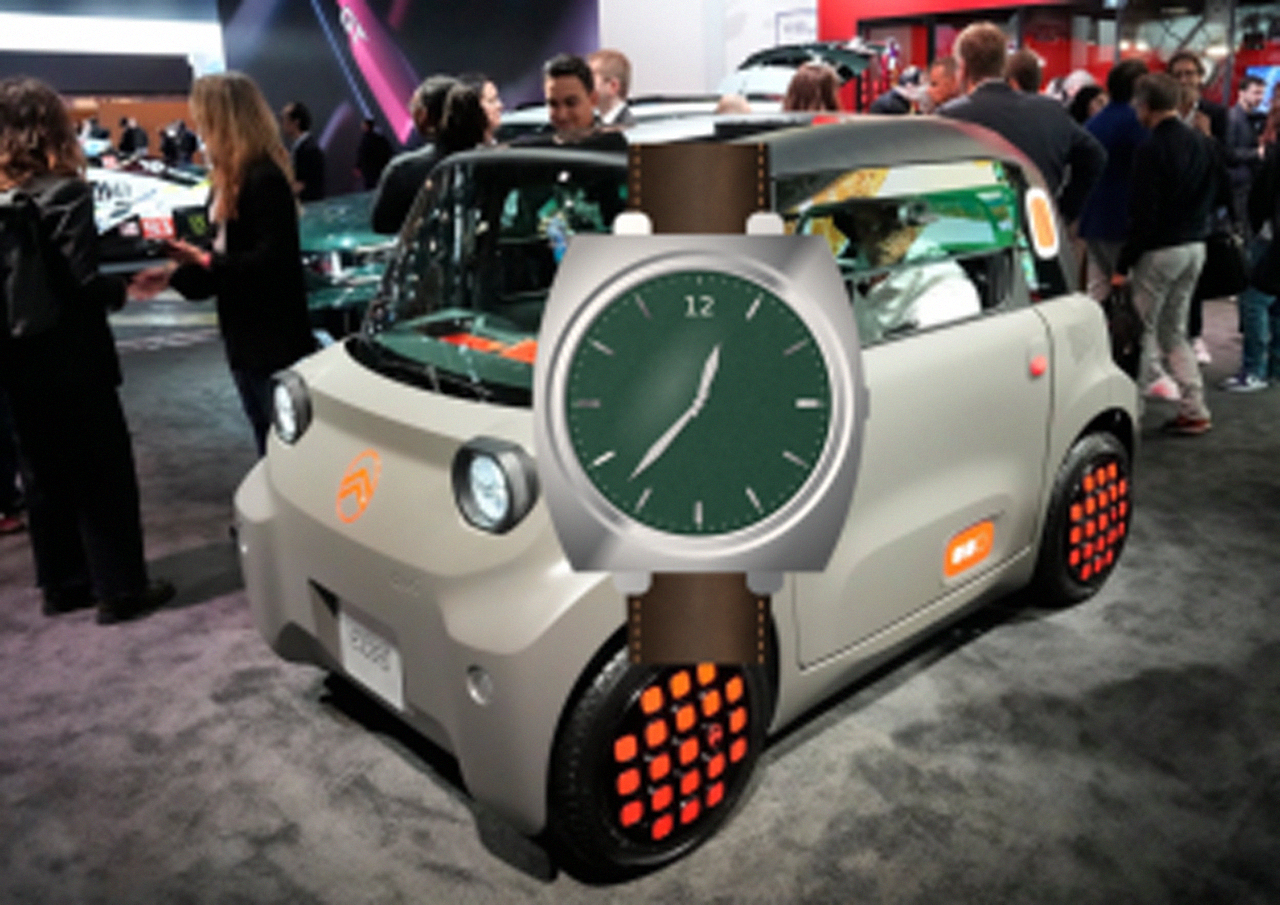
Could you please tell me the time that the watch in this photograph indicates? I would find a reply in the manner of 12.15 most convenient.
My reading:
12.37
